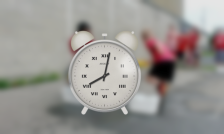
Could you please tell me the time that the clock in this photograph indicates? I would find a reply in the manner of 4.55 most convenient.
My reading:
8.02
